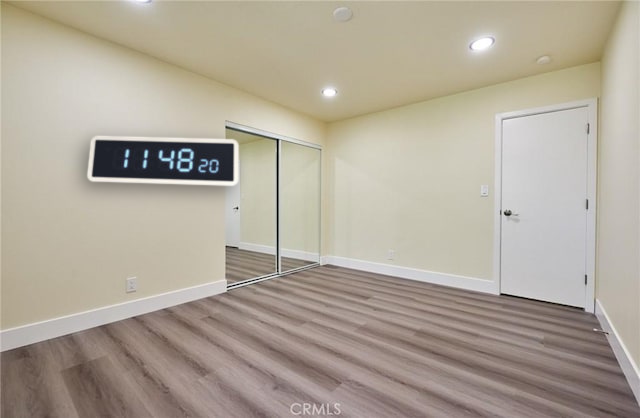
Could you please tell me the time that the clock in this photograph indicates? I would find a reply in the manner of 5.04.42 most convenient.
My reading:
11.48.20
